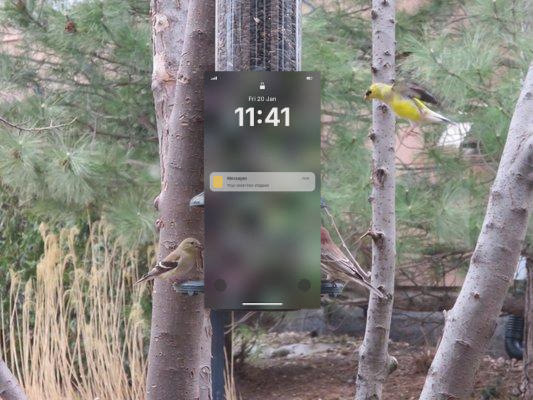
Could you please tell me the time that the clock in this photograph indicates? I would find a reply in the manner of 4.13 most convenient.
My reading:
11.41
